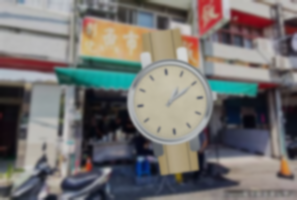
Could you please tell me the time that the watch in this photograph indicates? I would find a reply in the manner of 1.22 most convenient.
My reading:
1.10
